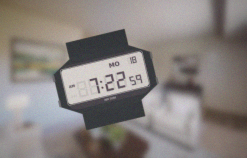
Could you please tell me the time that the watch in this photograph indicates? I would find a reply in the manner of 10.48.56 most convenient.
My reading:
7.22.59
